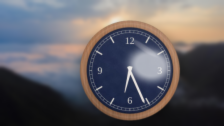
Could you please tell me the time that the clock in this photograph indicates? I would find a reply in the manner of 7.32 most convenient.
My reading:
6.26
